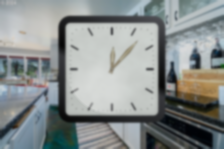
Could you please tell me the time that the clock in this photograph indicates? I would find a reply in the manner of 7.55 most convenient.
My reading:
12.07
